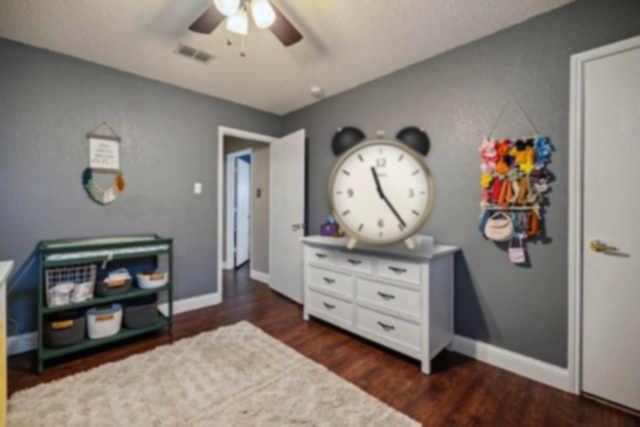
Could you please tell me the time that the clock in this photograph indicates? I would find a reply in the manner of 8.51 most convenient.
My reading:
11.24
